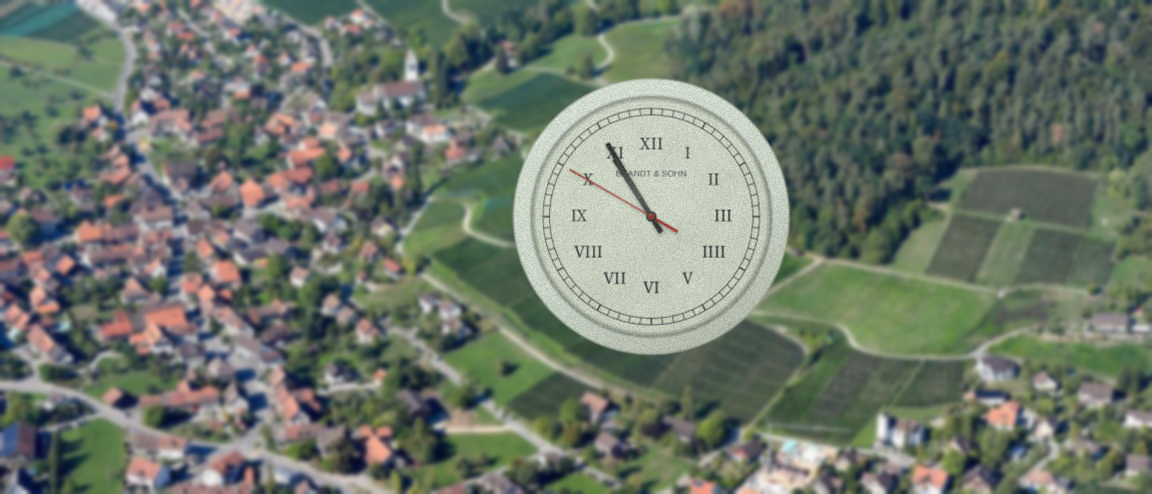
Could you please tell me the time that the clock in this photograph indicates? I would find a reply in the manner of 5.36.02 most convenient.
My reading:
10.54.50
